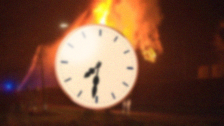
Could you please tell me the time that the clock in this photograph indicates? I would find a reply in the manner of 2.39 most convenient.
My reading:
7.31
